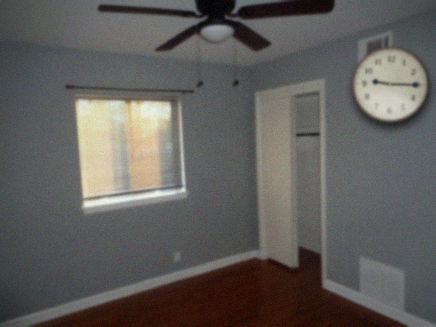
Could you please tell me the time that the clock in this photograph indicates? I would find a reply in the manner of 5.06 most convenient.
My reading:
9.15
